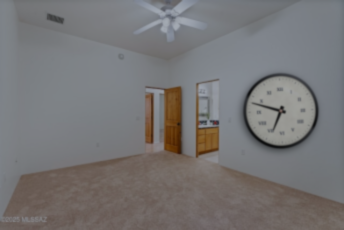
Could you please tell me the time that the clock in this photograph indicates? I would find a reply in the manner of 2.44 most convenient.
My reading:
6.48
